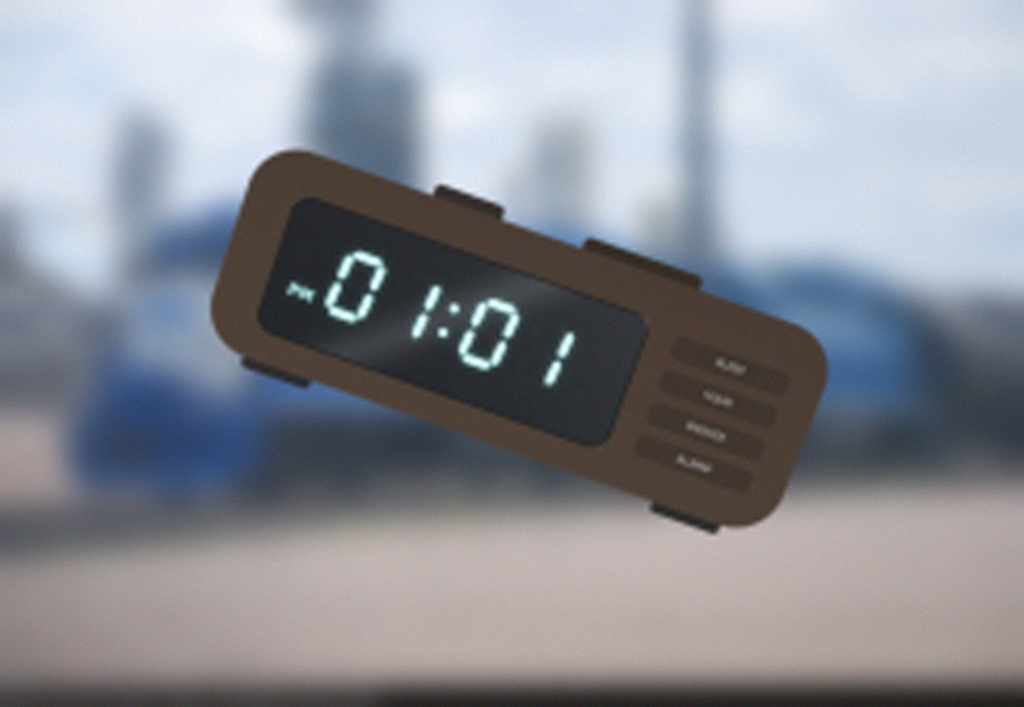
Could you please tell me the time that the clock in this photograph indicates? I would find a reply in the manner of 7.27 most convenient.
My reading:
1.01
